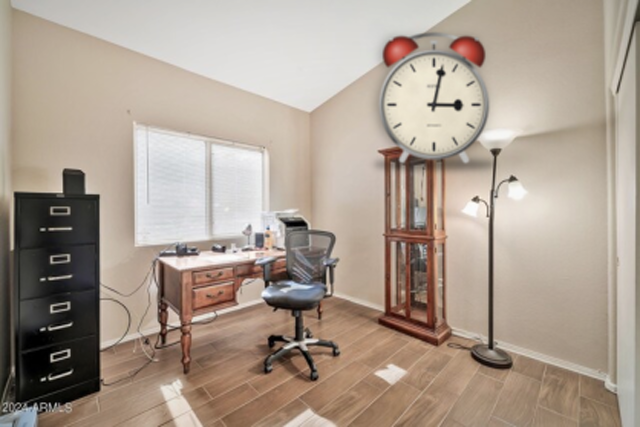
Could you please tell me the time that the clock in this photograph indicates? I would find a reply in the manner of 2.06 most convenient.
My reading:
3.02
